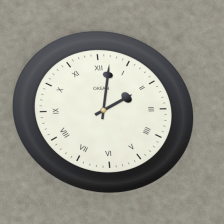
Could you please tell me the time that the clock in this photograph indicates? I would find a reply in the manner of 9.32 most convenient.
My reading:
2.02
